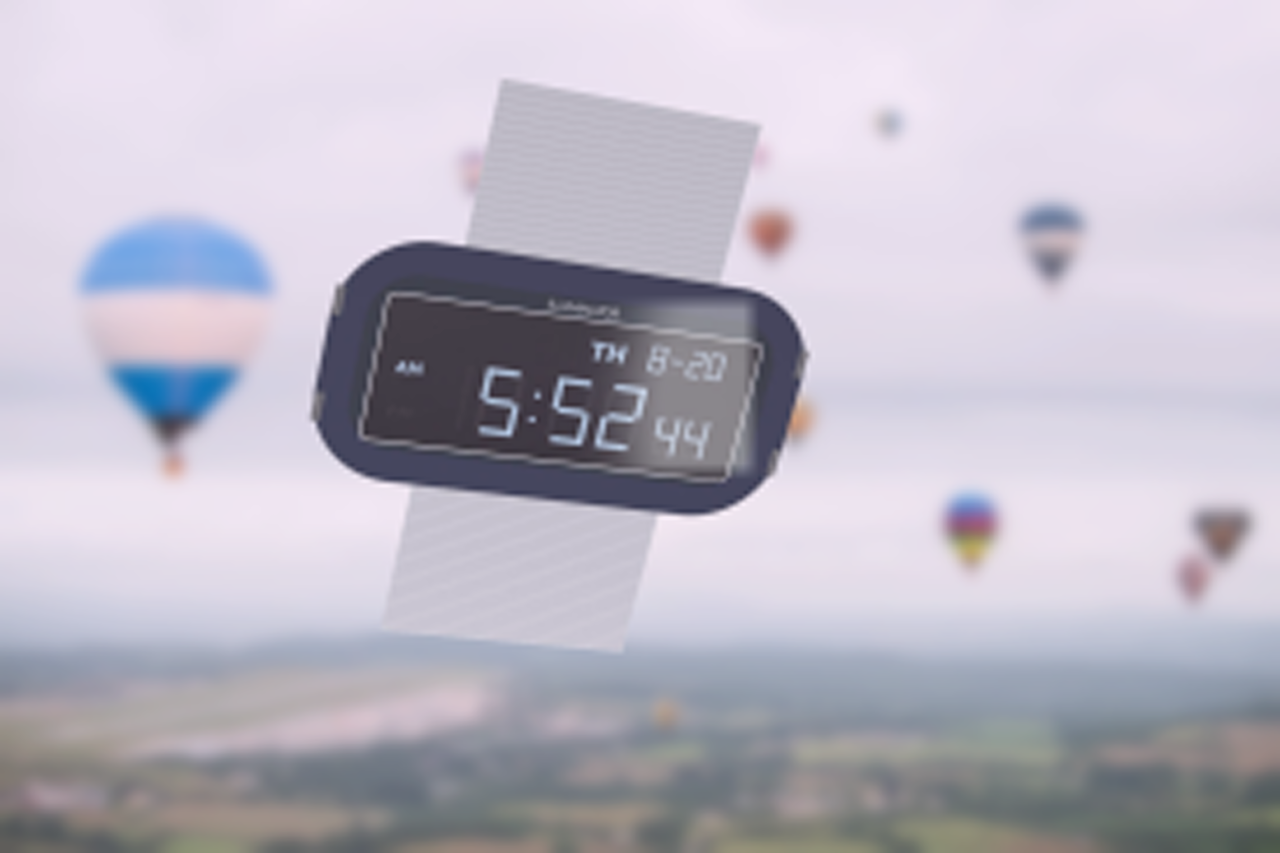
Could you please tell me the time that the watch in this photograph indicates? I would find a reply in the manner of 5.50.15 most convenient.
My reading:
5.52.44
